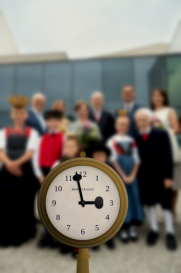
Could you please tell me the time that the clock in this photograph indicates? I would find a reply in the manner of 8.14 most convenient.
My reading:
2.58
